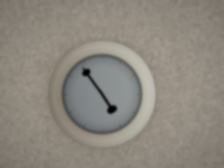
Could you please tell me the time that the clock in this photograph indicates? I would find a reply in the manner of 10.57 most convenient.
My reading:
4.54
